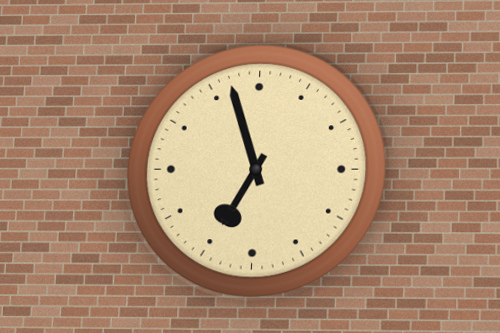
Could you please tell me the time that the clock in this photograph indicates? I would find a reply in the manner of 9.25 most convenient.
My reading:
6.57
